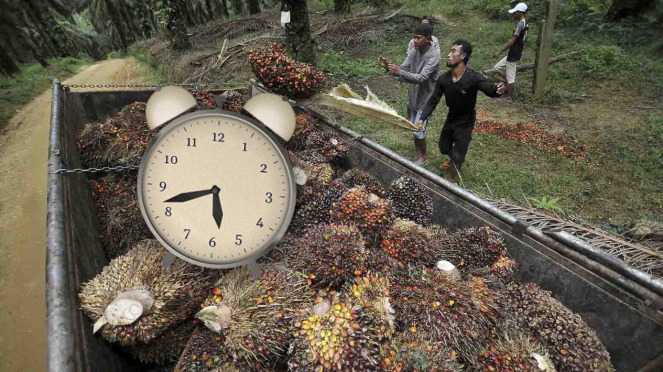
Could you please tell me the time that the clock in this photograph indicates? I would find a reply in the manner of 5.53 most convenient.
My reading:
5.42
